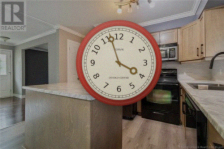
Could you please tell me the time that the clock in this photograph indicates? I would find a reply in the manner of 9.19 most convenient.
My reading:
3.57
